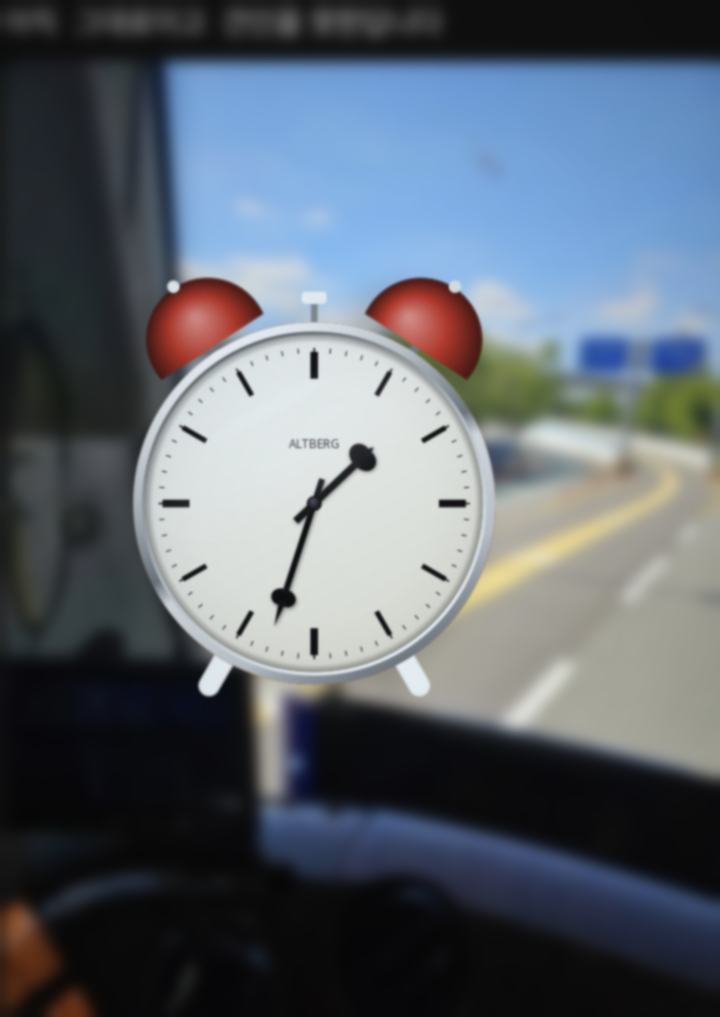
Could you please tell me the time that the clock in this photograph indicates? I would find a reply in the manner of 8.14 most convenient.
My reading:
1.33
